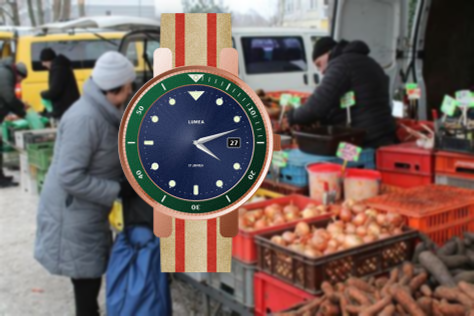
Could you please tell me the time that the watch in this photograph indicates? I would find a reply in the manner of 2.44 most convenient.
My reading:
4.12
